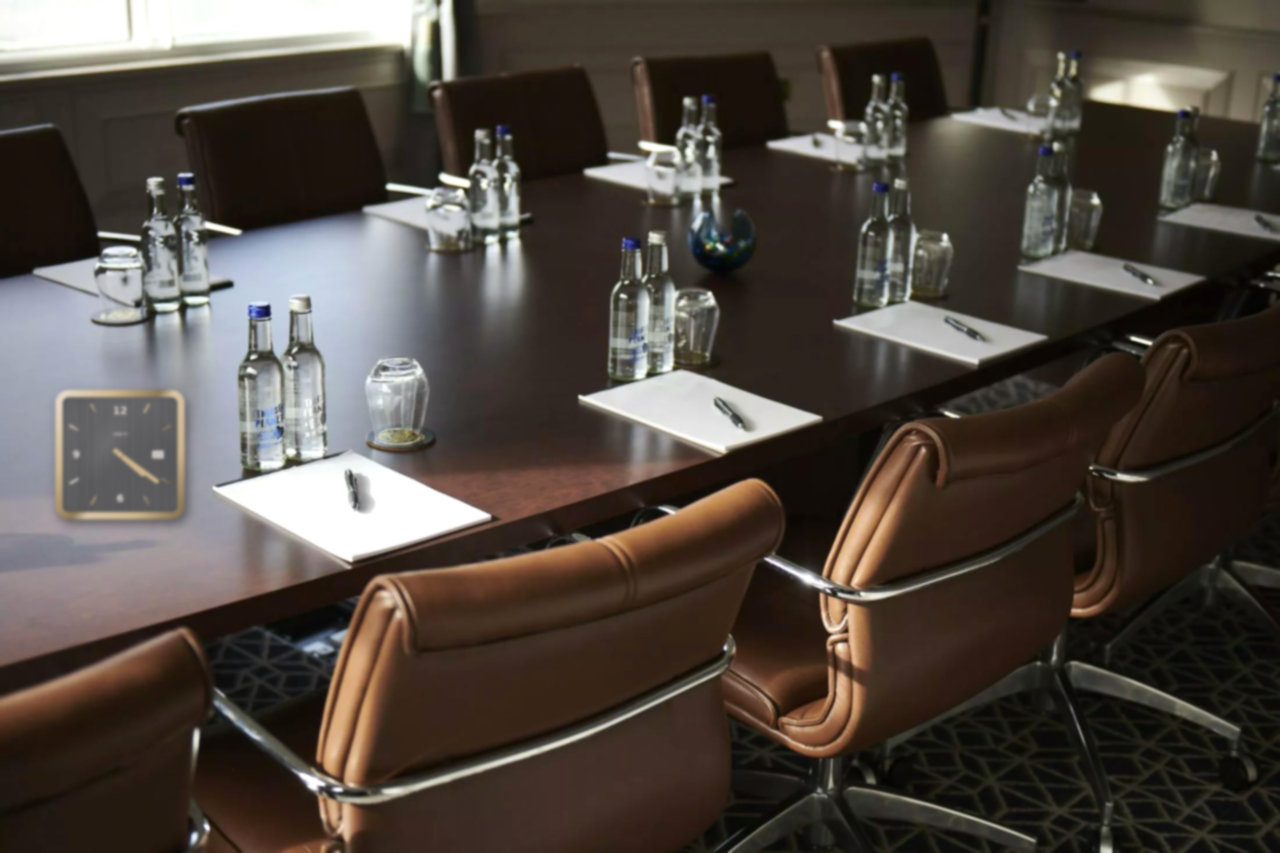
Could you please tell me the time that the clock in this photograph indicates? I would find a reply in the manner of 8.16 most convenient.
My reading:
4.21
